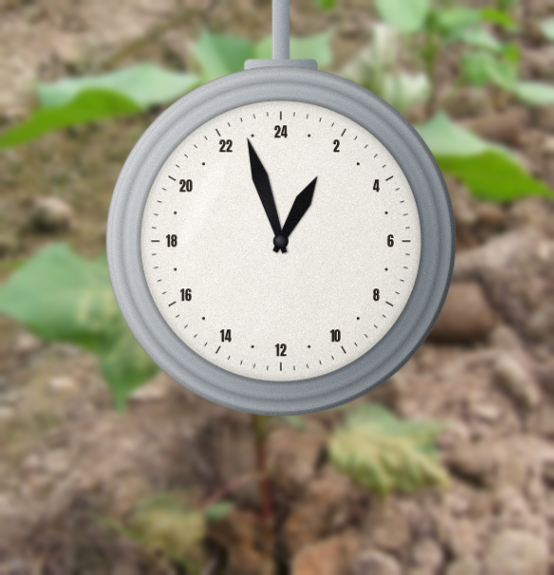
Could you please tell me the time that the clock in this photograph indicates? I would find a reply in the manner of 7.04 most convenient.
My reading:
1.57
